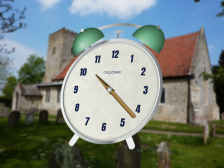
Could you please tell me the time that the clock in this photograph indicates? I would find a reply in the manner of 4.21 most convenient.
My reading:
10.22
